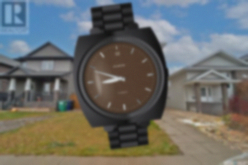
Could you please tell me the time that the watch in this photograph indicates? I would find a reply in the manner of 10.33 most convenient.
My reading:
8.49
